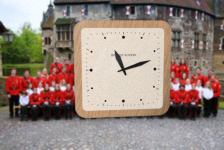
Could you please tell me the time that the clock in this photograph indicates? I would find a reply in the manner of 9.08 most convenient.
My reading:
11.12
